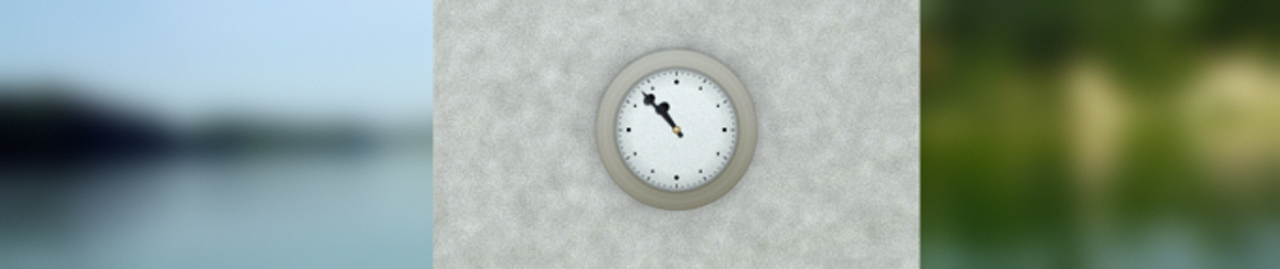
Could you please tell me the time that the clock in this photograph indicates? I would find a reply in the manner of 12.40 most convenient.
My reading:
10.53
